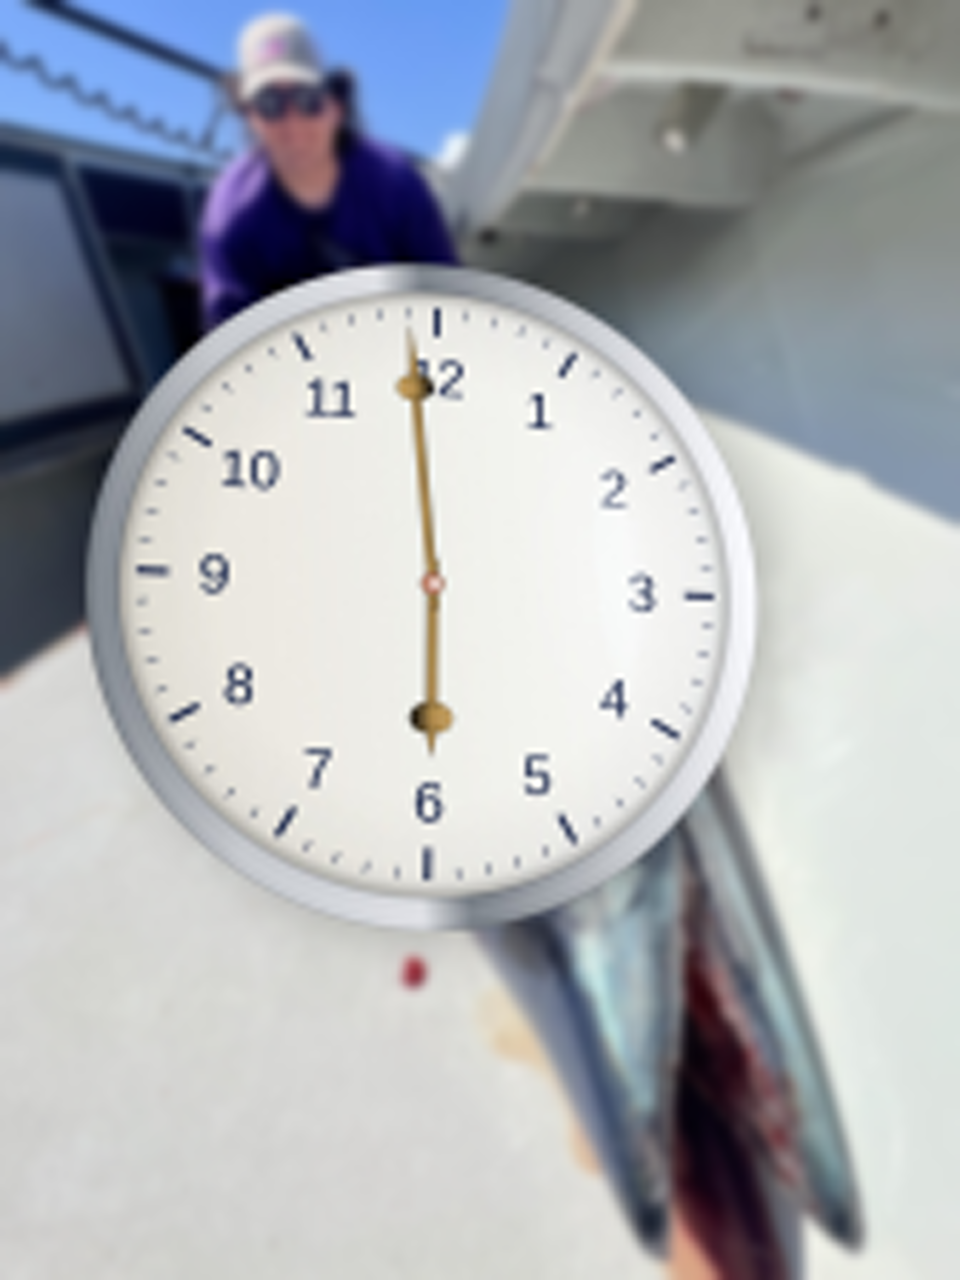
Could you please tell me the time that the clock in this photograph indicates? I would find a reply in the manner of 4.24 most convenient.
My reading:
5.59
